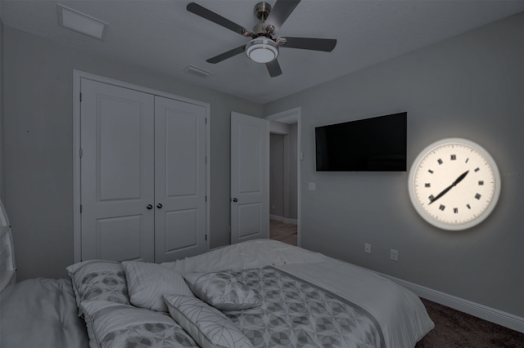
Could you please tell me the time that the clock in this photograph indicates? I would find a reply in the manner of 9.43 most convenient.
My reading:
1.39
